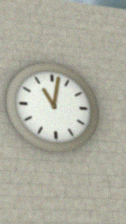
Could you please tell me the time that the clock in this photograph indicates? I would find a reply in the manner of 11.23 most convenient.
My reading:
11.02
